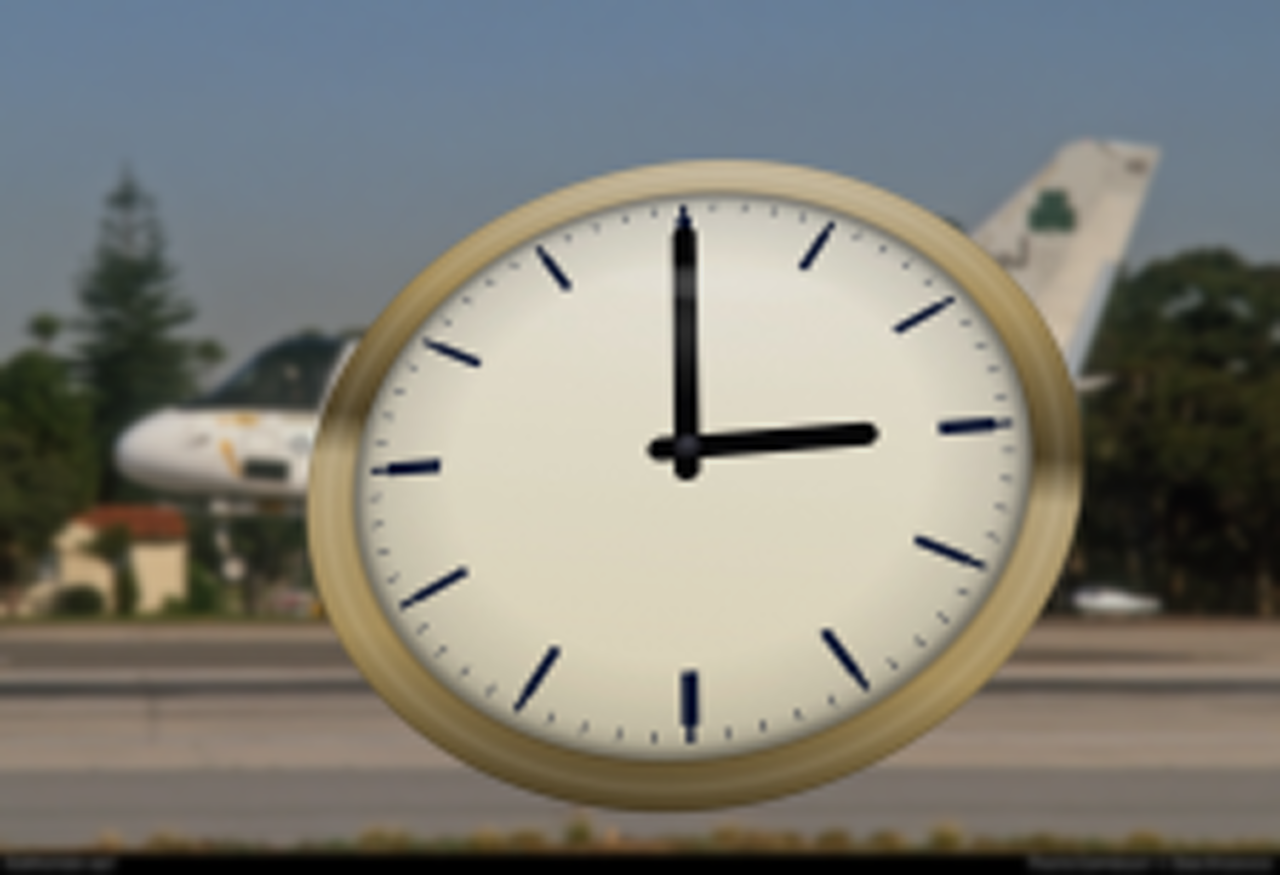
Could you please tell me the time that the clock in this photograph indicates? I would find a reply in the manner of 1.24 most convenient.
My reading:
3.00
